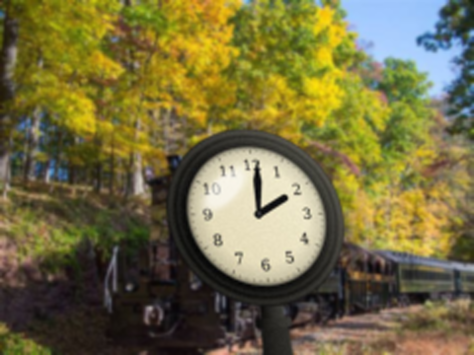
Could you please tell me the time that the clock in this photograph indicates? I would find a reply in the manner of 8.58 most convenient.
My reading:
2.01
